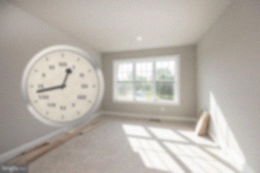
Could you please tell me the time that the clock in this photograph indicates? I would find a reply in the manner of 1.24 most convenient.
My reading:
12.43
